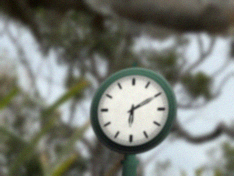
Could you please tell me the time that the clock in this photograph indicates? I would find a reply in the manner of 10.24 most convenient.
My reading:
6.10
